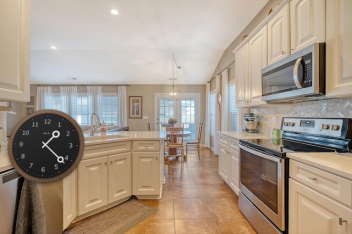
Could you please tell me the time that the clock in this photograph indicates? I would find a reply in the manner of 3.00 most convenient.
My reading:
1.22
